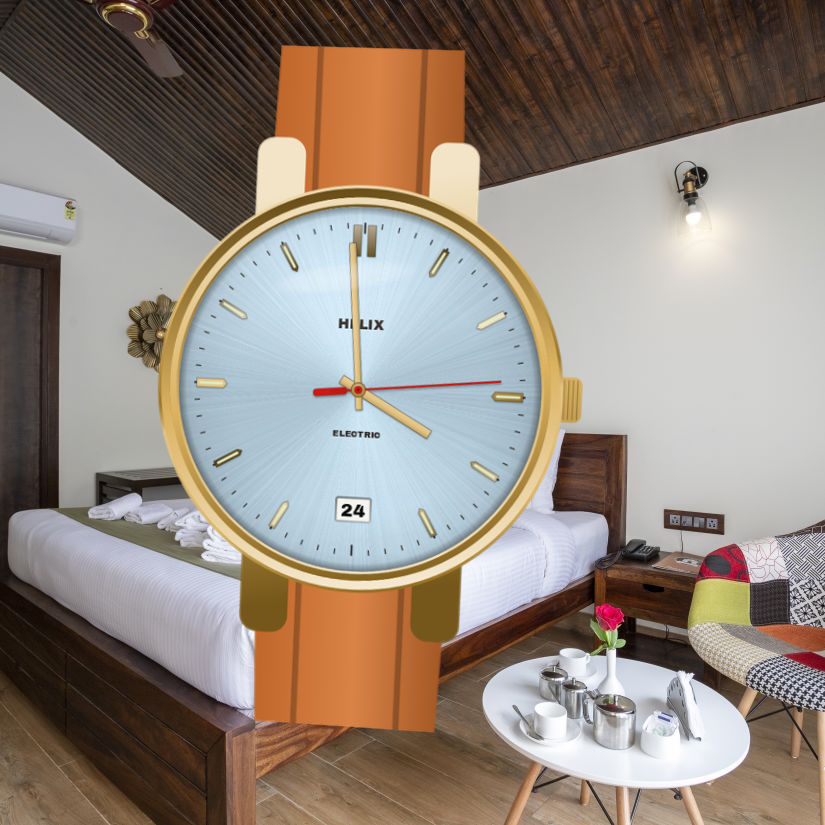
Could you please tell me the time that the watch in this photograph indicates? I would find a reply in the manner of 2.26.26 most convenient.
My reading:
3.59.14
